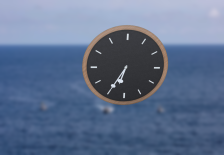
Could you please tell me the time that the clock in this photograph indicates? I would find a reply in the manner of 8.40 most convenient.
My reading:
6.35
